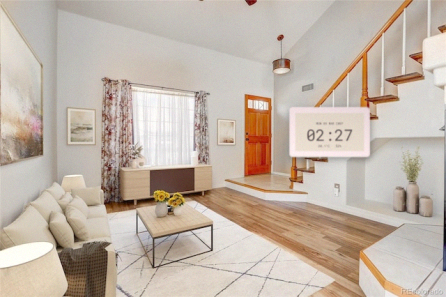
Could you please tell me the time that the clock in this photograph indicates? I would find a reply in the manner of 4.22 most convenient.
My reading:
2.27
